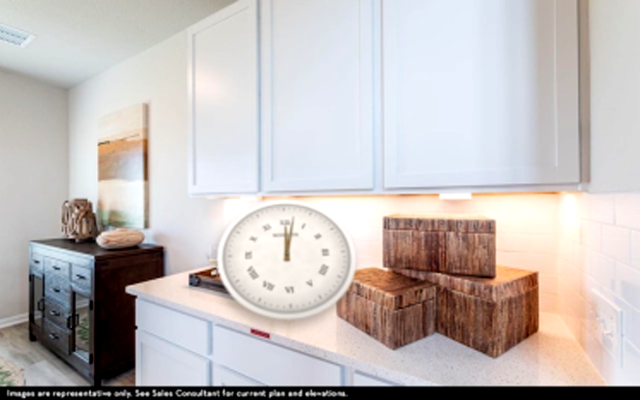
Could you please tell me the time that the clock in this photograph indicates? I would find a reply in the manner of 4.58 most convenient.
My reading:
12.02
